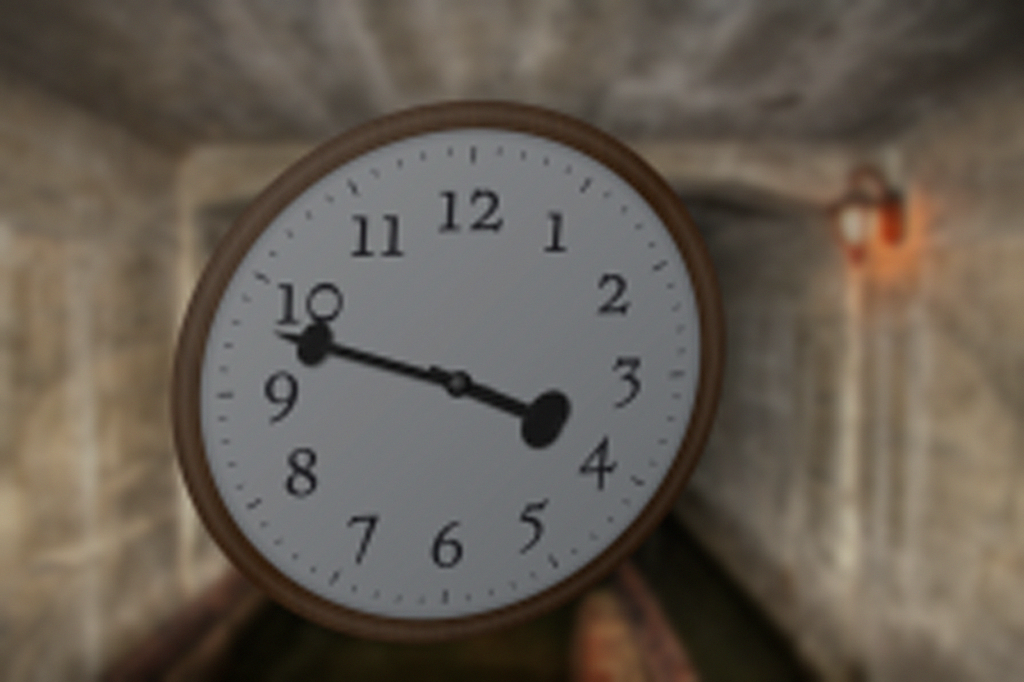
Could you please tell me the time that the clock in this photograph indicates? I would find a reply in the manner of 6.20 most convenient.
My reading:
3.48
